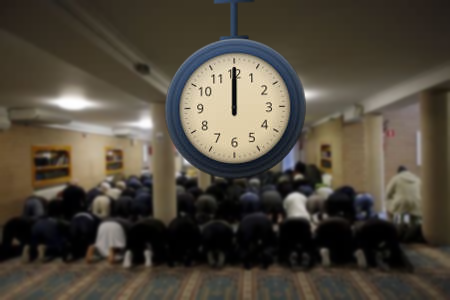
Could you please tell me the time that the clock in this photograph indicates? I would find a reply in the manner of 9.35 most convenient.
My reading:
12.00
